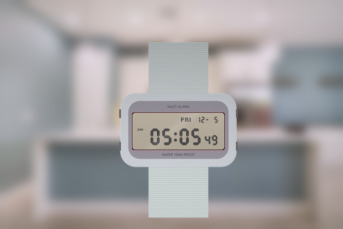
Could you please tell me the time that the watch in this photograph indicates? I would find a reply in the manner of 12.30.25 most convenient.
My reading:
5.05.49
